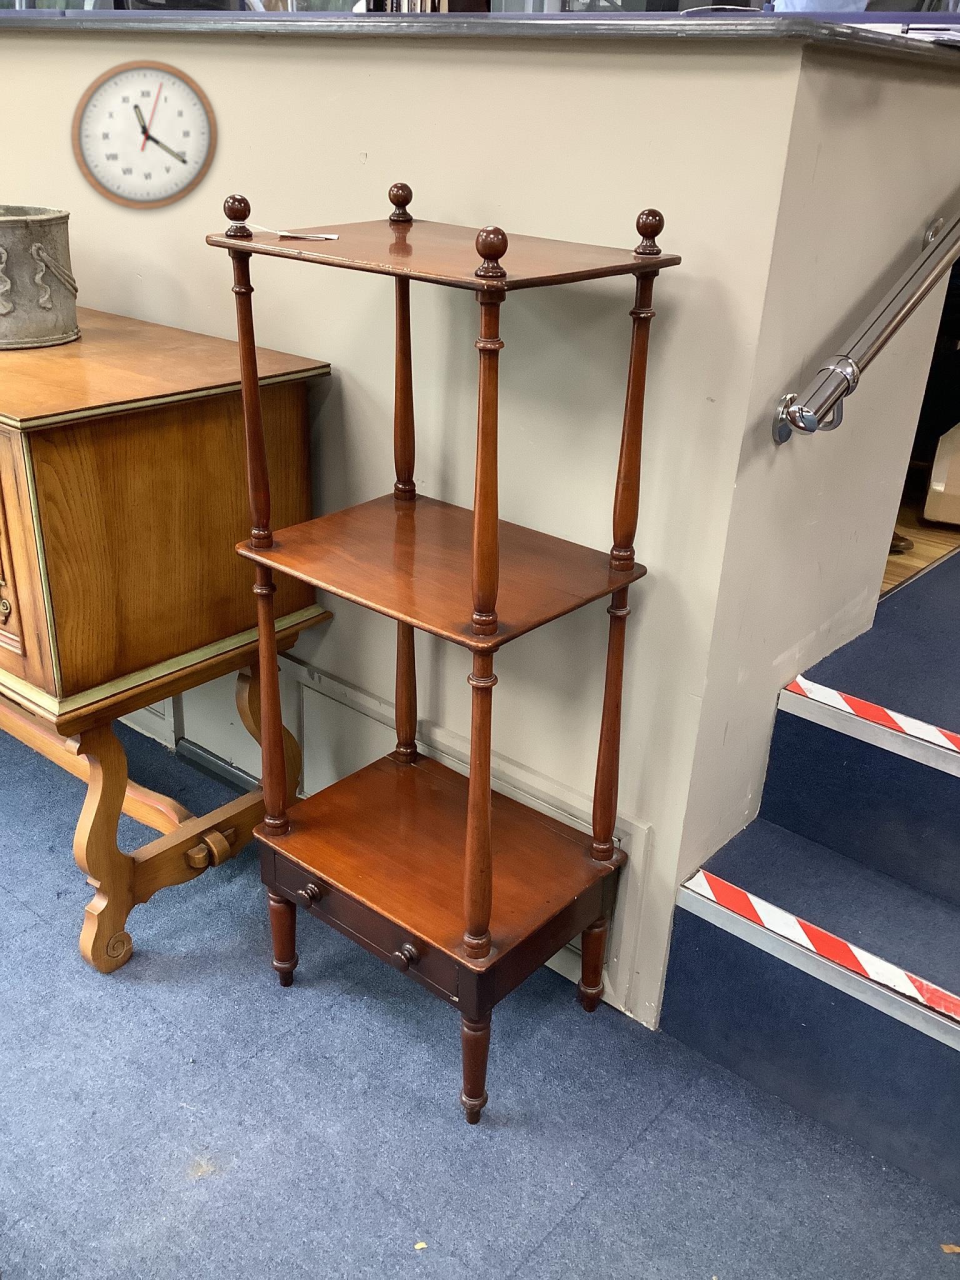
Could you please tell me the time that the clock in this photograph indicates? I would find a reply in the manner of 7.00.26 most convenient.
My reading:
11.21.03
